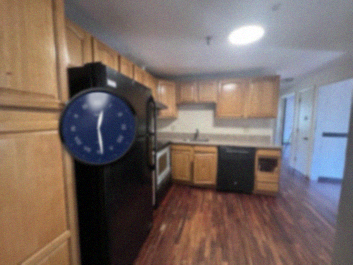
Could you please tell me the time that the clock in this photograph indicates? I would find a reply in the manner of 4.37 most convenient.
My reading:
12.29
